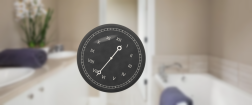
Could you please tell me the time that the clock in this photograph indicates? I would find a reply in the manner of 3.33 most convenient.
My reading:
12.33
